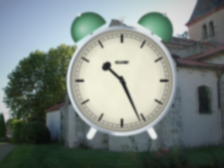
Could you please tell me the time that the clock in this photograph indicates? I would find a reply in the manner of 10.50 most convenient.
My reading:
10.26
